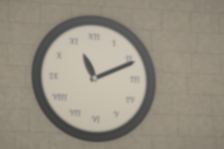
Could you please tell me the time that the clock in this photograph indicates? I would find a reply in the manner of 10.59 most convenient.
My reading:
11.11
